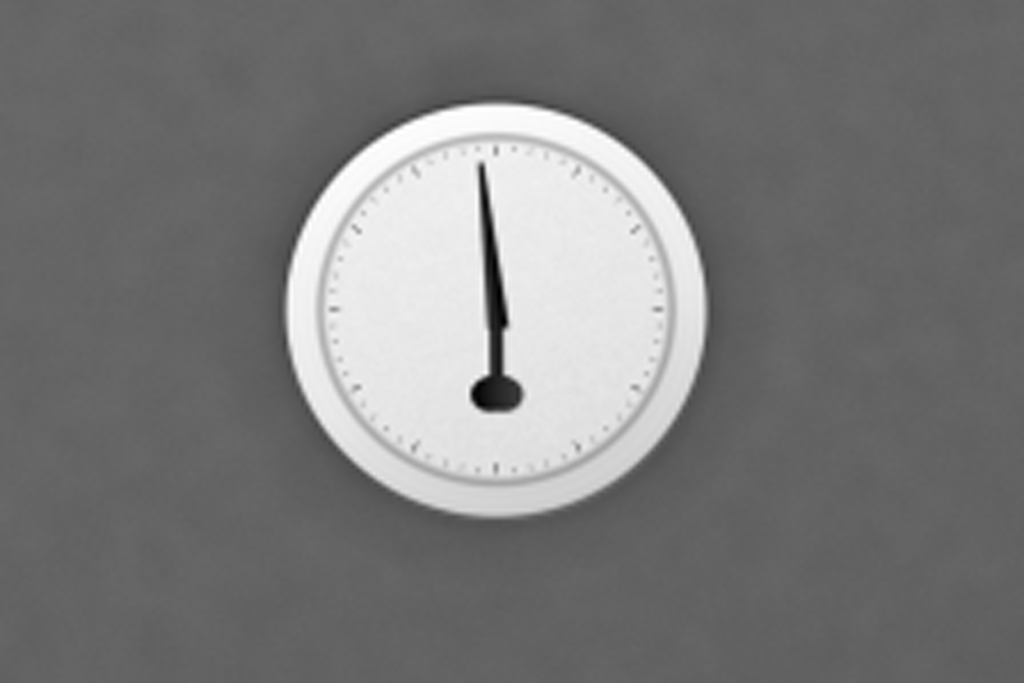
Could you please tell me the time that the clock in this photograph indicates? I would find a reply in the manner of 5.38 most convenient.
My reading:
5.59
